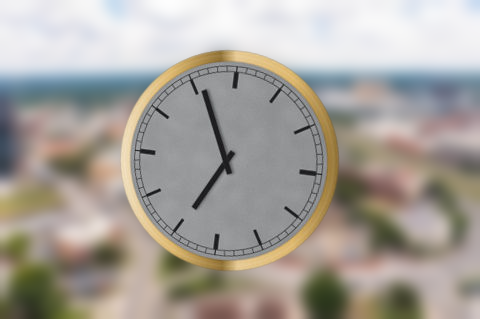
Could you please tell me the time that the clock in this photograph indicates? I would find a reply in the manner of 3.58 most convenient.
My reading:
6.56
